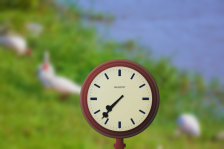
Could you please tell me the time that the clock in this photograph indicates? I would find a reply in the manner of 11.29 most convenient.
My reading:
7.37
